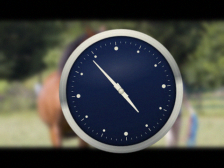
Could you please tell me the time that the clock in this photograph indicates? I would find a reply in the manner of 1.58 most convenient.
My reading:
4.54
